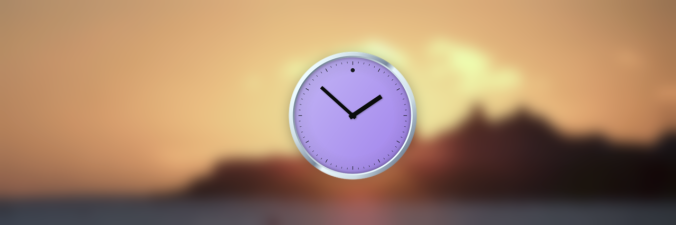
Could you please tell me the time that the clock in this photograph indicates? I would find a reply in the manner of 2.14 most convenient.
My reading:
1.52
